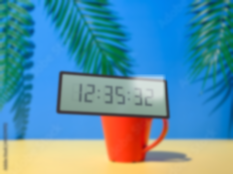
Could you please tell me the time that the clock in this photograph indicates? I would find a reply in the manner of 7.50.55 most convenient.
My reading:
12.35.32
